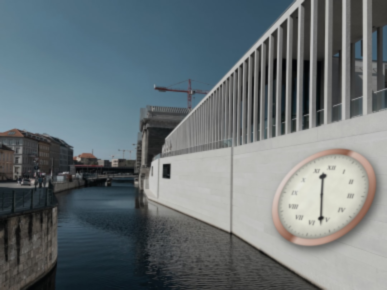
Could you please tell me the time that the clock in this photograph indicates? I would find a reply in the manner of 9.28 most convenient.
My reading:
11.27
